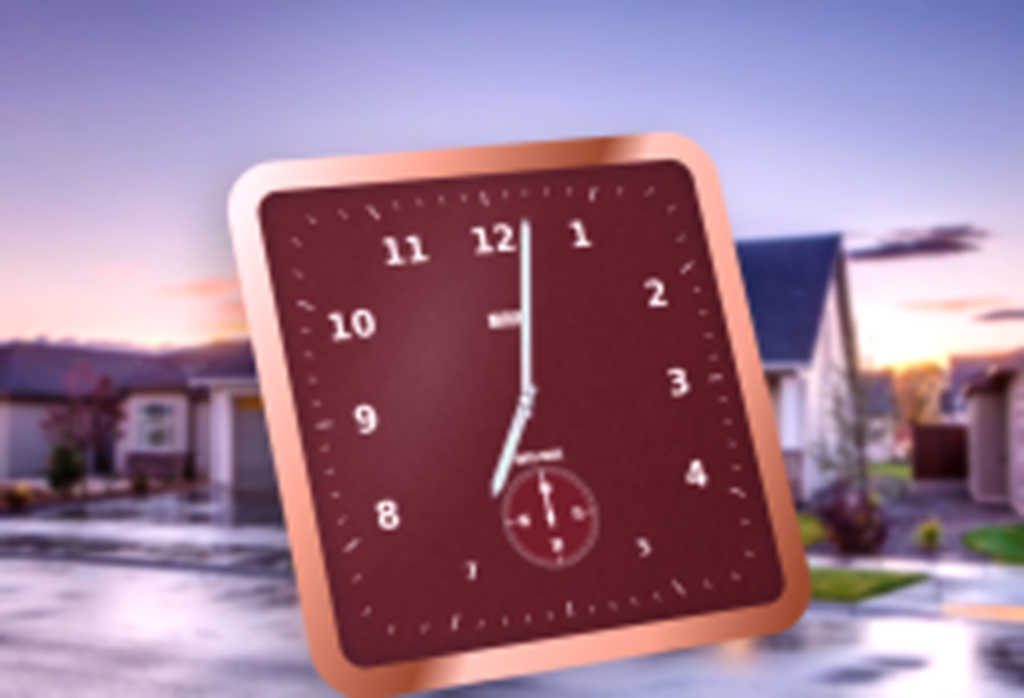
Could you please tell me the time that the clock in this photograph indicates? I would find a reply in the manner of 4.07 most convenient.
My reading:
7.02
